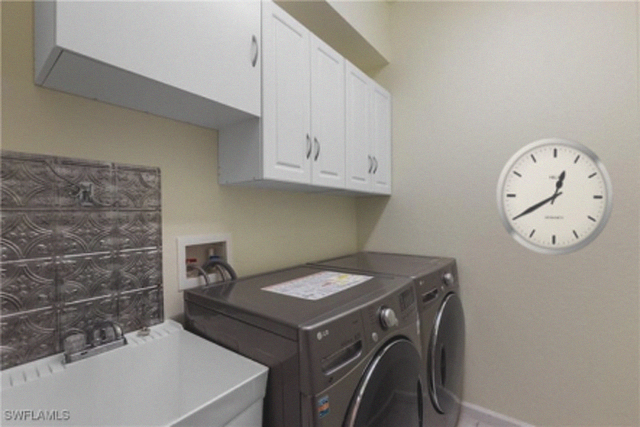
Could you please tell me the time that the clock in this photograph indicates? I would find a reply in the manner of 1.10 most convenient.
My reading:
12.40
